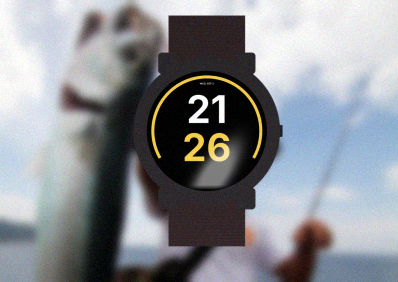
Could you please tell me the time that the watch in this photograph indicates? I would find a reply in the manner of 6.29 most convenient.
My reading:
21.26
